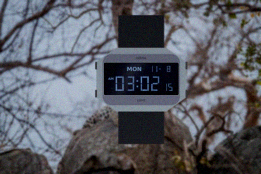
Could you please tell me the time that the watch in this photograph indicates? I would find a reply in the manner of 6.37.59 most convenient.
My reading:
3.02.15
